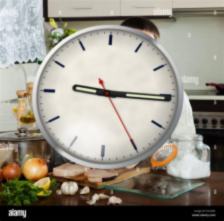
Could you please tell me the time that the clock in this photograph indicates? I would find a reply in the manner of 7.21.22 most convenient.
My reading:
9.15.25
